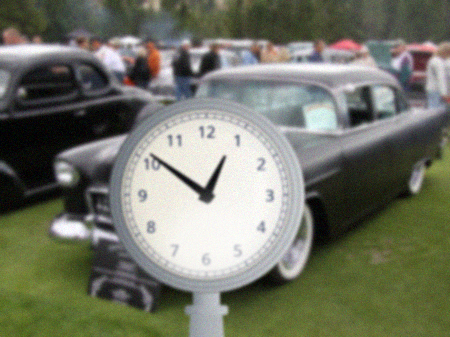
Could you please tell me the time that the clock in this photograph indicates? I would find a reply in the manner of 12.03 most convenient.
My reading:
12.51
